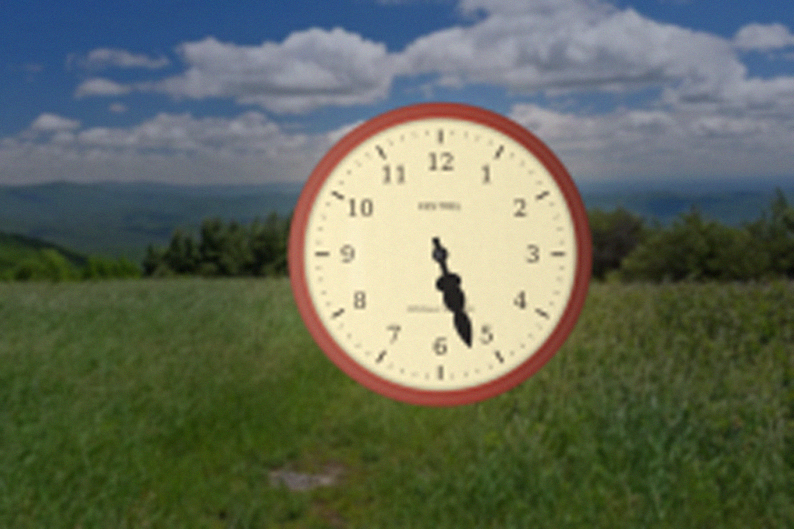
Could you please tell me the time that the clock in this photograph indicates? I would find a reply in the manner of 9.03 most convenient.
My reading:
5.27
